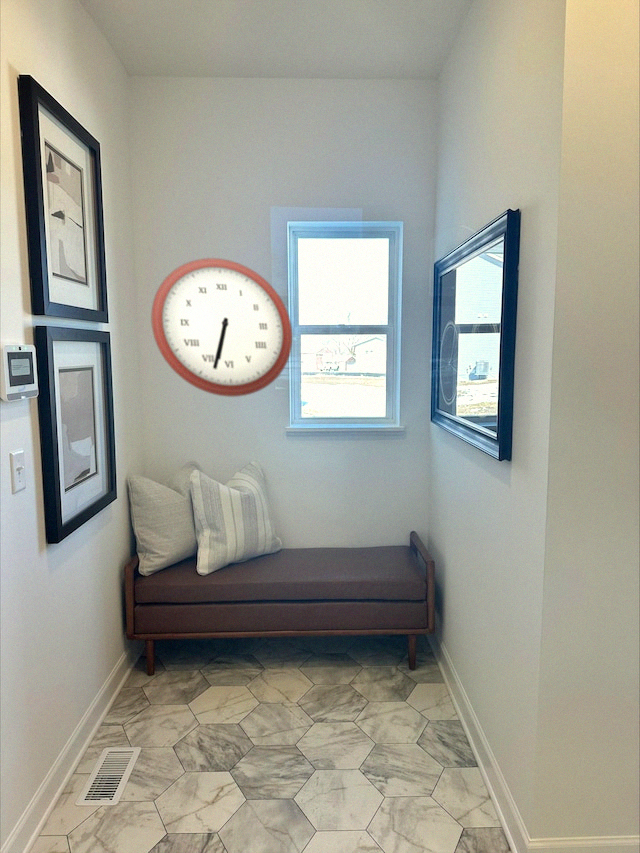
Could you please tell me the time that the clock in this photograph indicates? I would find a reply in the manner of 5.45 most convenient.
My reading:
6.33
